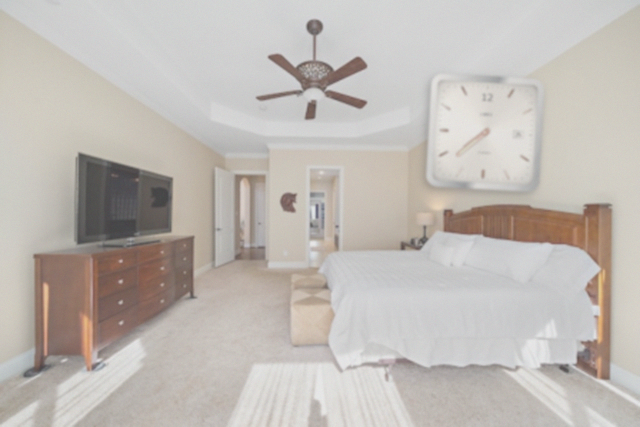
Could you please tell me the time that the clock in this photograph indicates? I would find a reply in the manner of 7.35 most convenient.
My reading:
7.38
